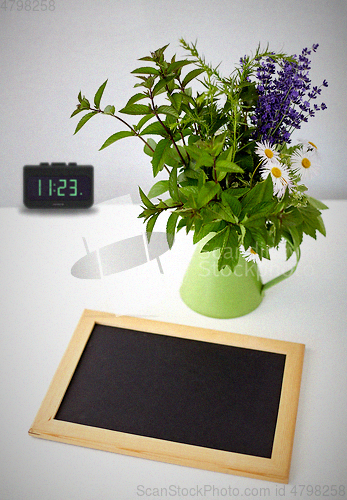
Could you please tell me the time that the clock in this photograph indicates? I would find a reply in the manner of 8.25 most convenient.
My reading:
11.23
